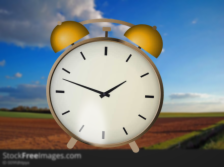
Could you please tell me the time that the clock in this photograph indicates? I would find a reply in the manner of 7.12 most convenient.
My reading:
1.48
